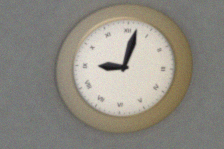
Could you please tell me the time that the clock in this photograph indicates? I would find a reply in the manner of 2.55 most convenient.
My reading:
9.02
